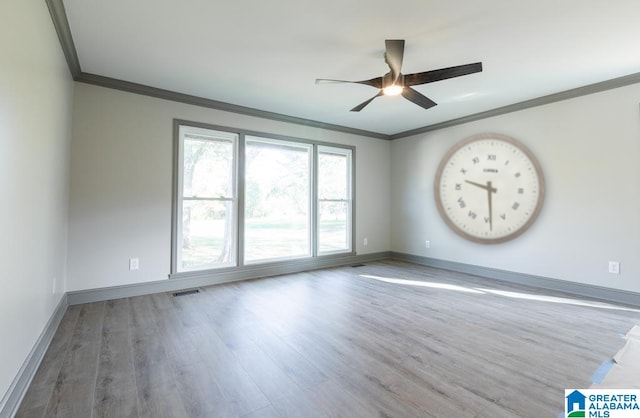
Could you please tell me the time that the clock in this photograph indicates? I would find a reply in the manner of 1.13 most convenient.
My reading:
9.29
